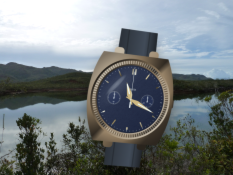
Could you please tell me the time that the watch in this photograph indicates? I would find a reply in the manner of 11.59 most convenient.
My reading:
11.19
